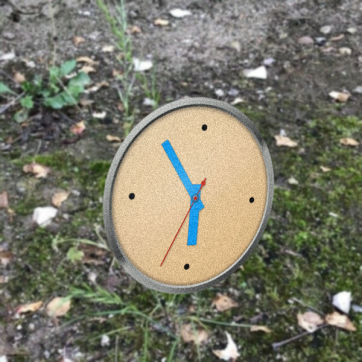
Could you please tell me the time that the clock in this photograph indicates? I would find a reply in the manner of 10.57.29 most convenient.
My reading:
5.53.34
